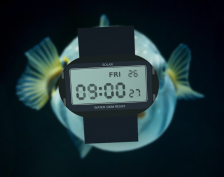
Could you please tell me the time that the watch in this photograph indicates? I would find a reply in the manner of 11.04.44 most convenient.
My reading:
9.00.27
